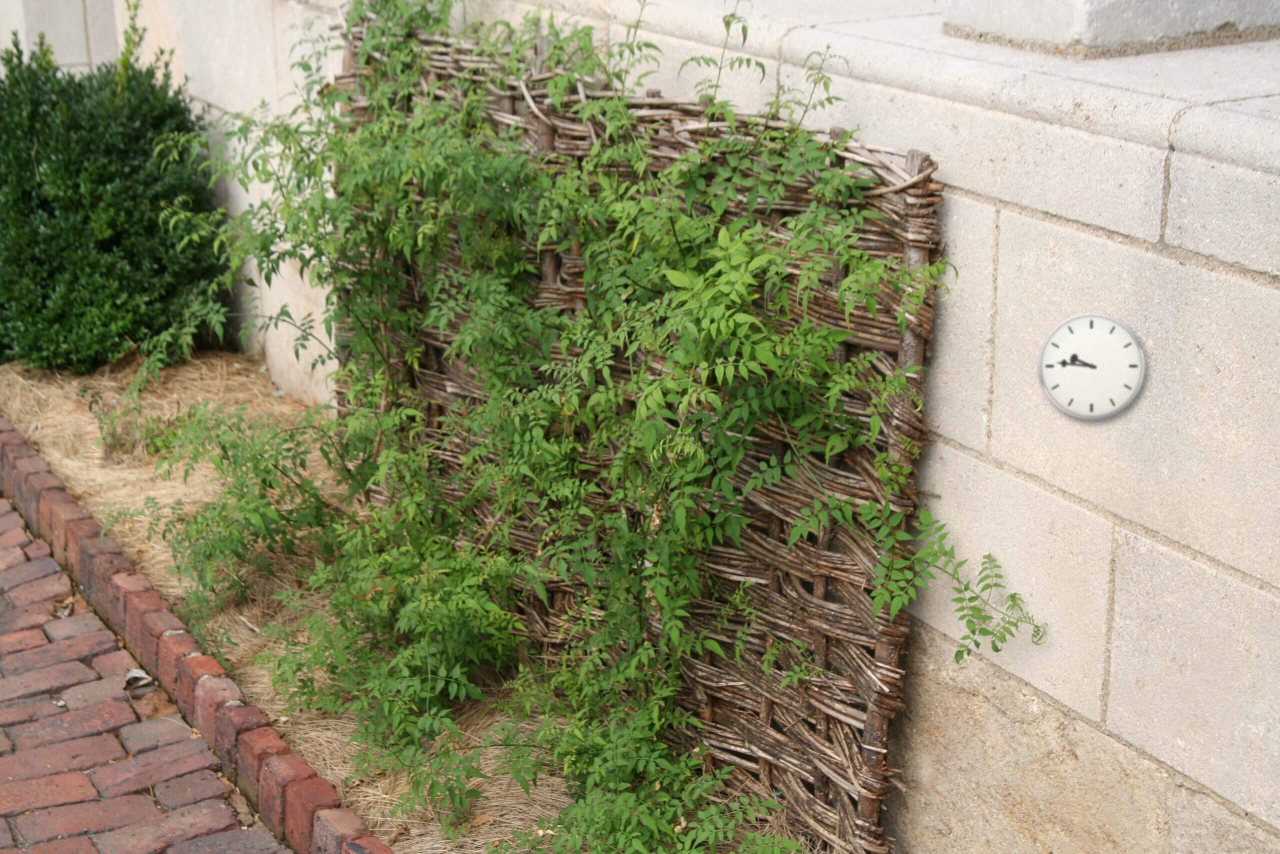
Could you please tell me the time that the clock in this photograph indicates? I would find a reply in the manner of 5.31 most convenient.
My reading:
9.46
